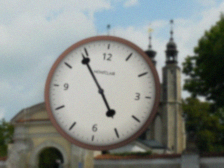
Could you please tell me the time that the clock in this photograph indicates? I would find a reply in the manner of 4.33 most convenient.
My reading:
4.54
